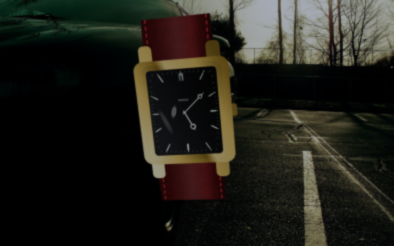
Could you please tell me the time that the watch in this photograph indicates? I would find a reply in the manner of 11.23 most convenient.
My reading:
5.08
